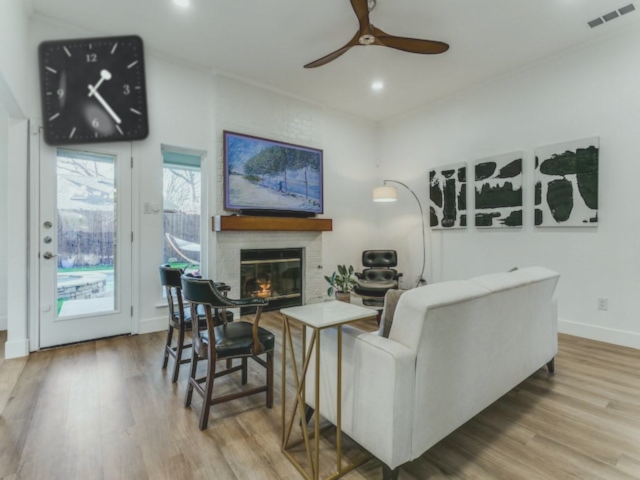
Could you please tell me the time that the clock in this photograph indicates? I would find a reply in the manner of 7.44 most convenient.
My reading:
1.24
